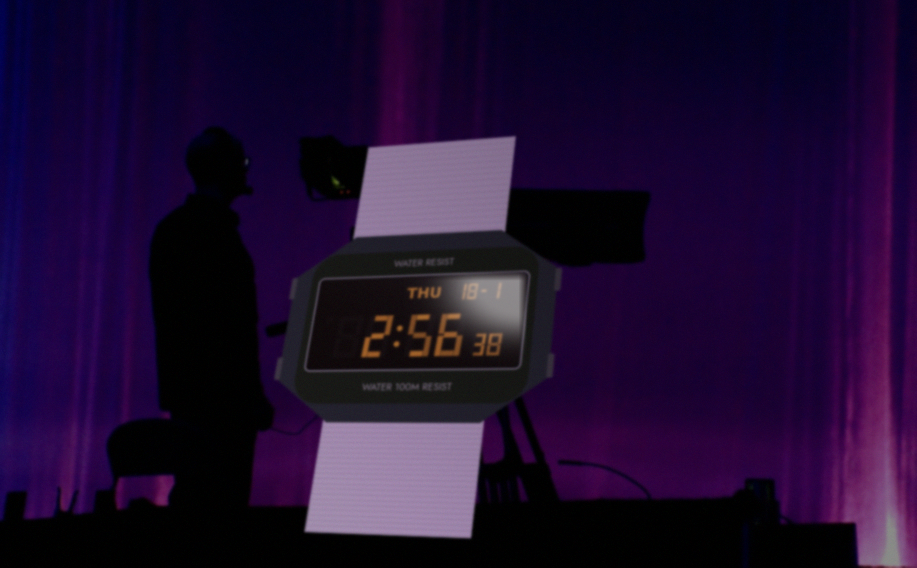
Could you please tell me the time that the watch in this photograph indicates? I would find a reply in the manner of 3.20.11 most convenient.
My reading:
2.56.38
